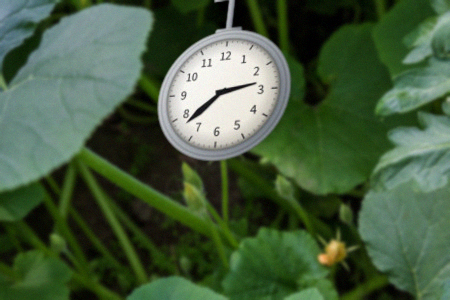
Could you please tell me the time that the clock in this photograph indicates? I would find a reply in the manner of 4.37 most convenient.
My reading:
2.38
